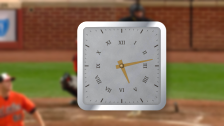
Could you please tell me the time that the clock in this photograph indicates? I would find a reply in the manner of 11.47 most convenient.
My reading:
5.13
